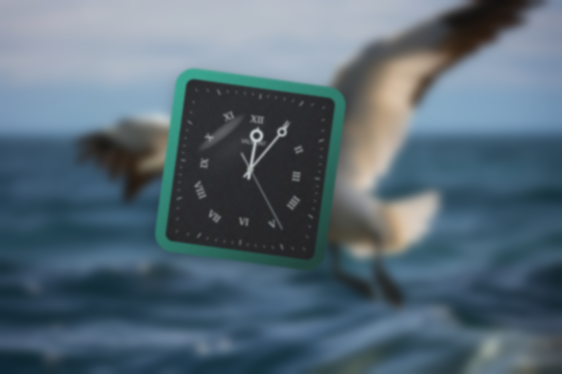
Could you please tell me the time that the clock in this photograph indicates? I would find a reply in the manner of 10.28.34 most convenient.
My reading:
12.05.24
